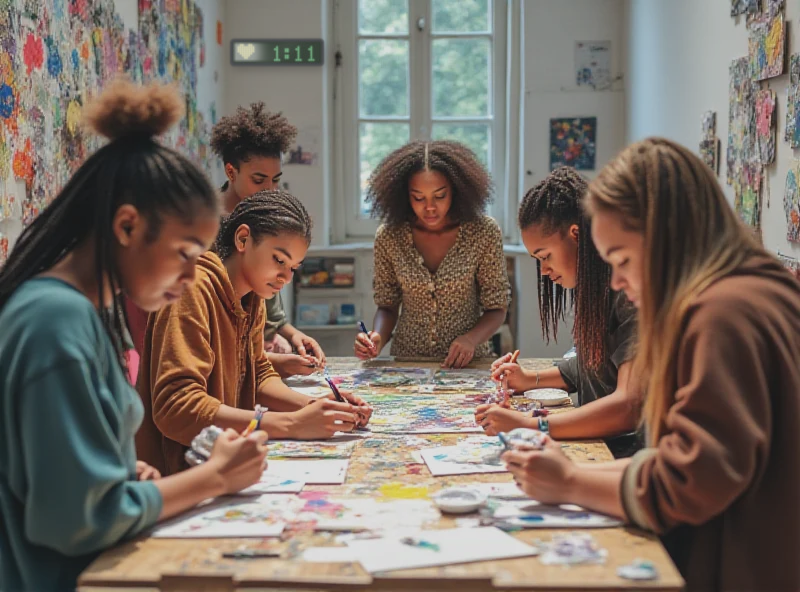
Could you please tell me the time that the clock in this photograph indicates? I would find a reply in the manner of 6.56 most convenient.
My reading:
1.11
